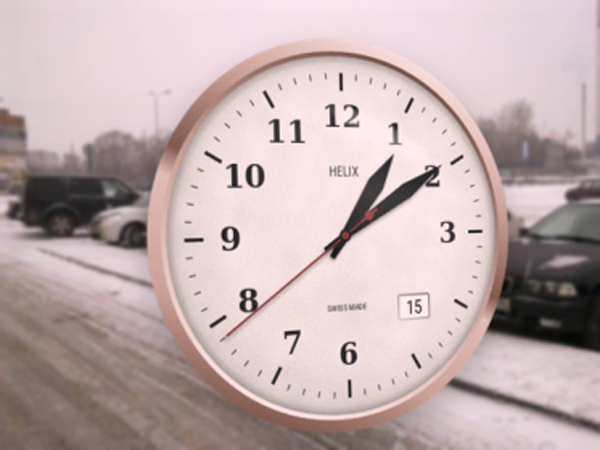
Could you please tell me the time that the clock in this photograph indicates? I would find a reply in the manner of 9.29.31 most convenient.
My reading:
1.09.39
